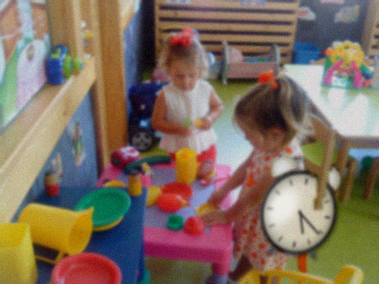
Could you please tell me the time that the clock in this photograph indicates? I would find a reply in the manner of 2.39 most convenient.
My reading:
5.21
